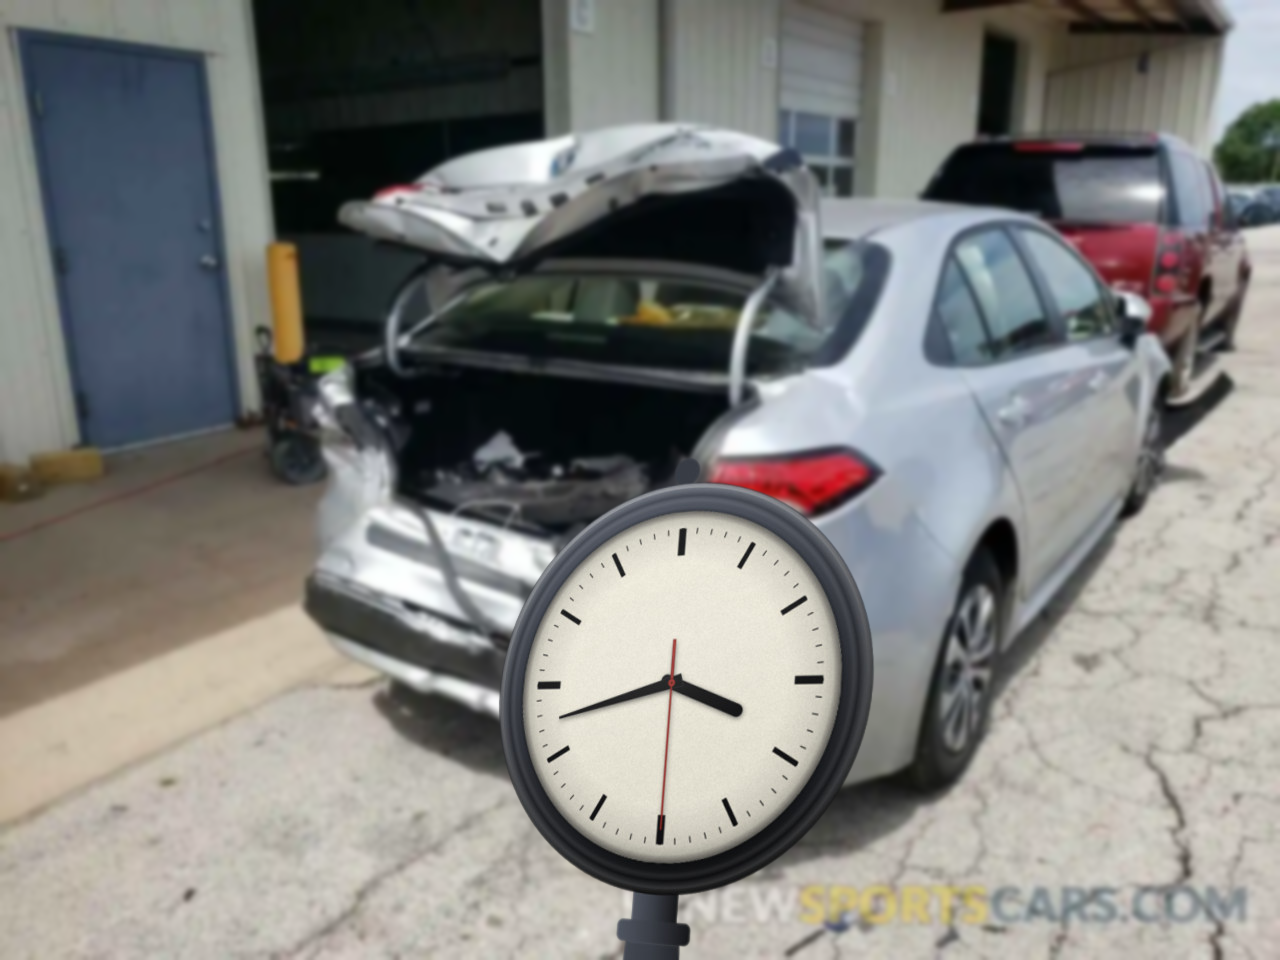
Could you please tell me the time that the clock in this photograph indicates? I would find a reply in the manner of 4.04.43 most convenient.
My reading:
3.42.30
